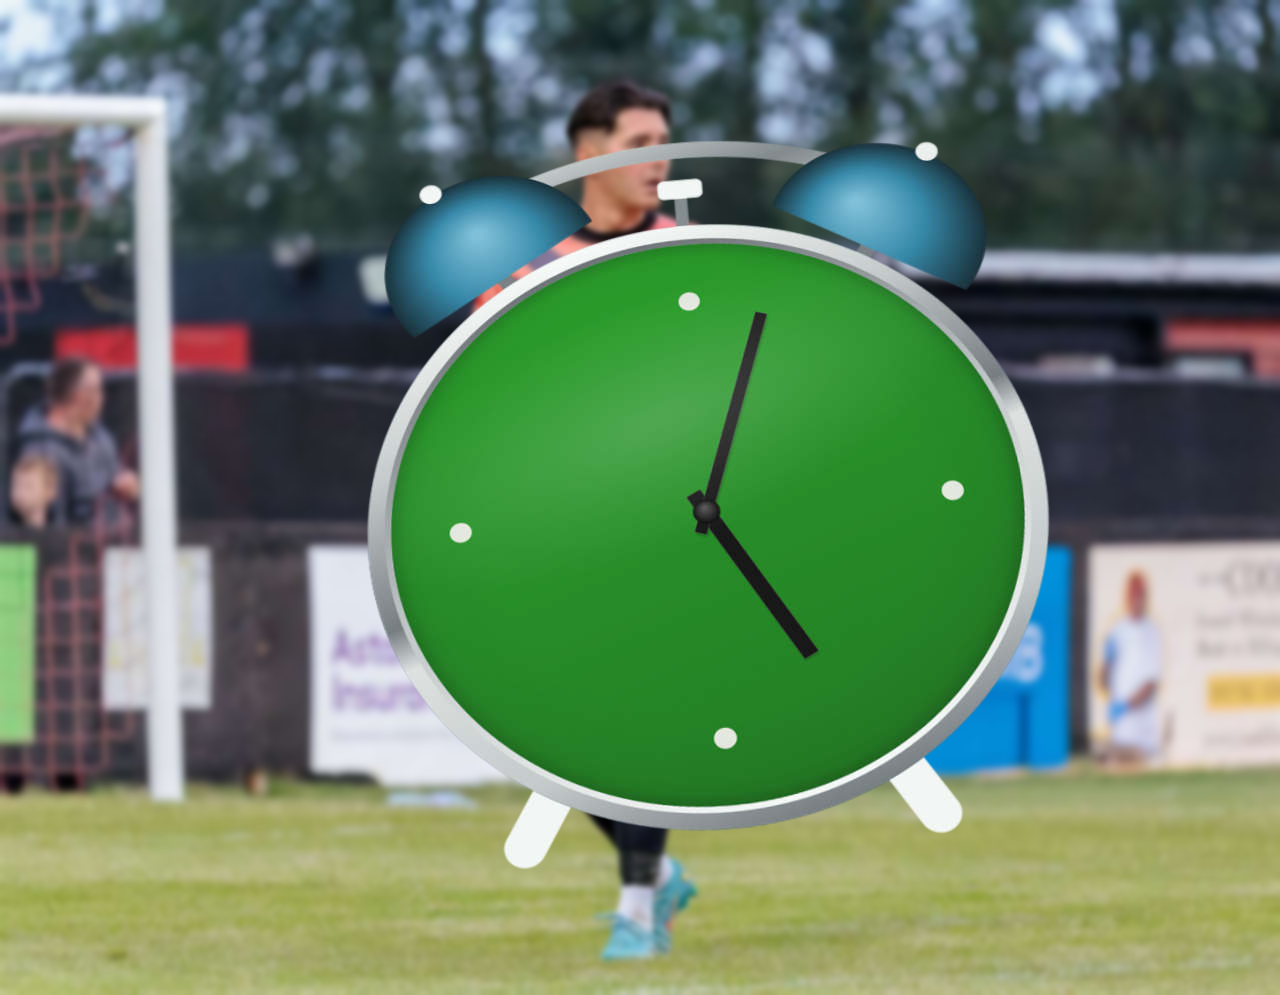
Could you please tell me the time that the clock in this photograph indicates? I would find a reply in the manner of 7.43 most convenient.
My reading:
5.03
